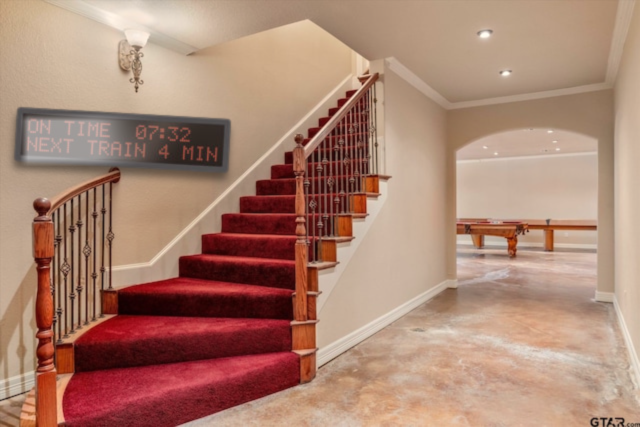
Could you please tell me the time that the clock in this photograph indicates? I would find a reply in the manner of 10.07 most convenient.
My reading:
7.32
